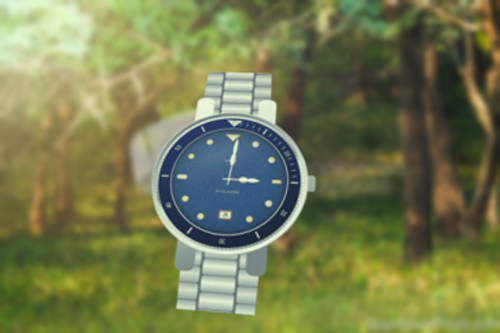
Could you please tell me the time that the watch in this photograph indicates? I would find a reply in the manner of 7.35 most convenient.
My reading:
3.01
